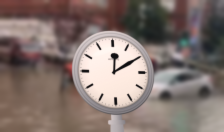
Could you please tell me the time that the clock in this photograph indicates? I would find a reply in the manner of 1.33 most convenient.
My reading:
12.10
